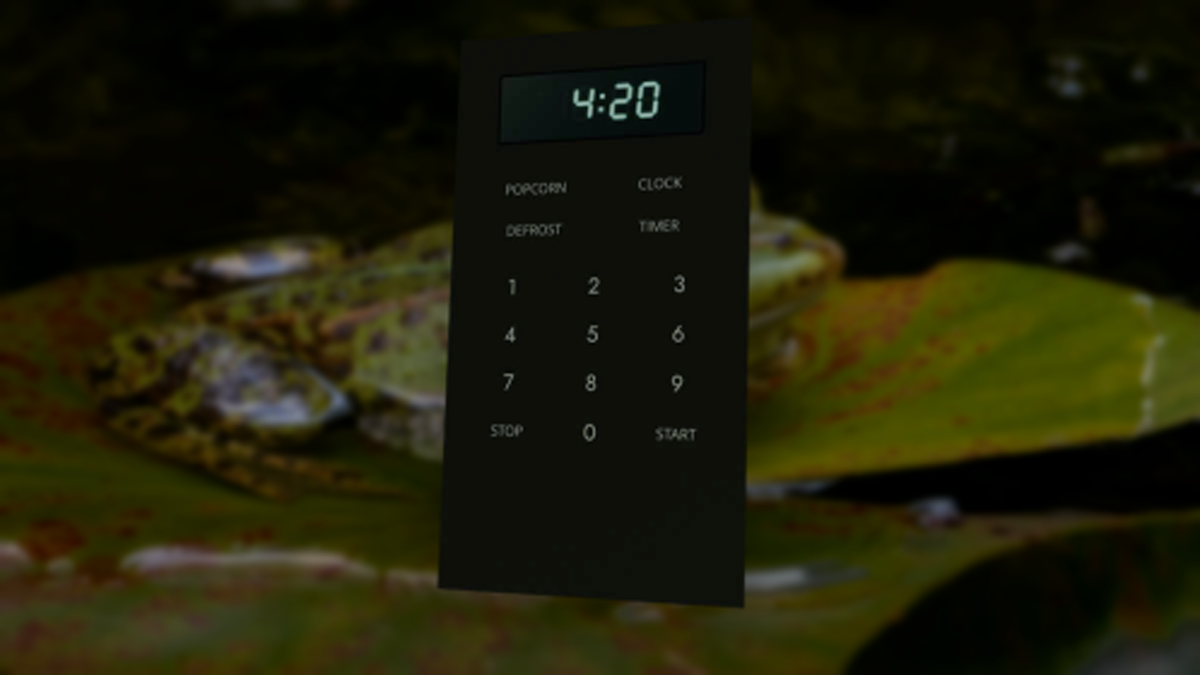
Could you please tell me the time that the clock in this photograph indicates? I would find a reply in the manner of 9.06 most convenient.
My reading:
4.20
